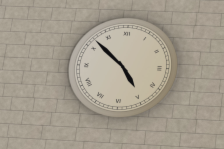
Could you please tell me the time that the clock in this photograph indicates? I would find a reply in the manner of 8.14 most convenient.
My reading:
4.52
